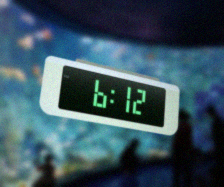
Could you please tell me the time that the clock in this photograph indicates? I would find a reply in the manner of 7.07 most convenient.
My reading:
6.12
